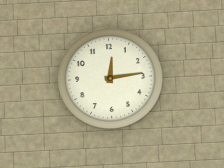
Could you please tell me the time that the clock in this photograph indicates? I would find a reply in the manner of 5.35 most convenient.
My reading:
12.14
